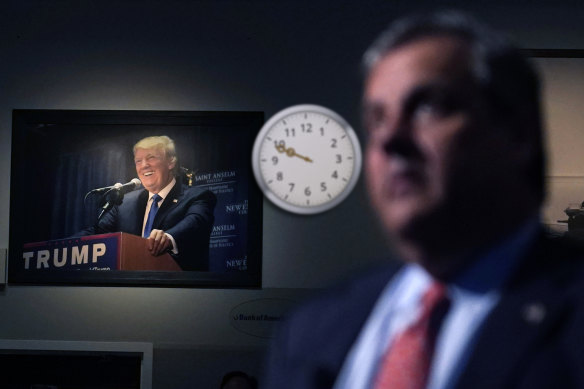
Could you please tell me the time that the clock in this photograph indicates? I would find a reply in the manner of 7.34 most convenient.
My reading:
9.49
